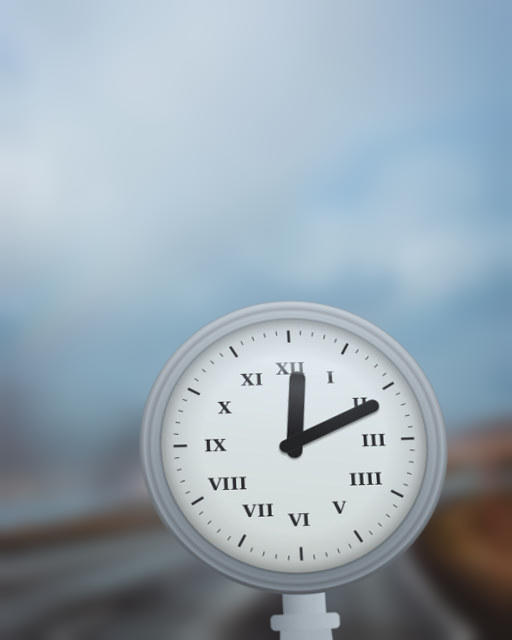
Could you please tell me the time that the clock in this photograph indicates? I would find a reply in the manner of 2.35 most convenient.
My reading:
12.11
